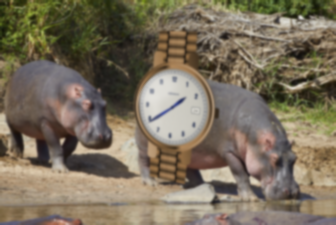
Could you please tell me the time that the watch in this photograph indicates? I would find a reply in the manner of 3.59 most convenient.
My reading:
1.39
